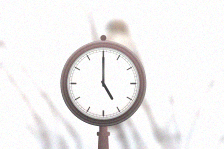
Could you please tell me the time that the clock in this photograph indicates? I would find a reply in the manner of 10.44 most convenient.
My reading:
5.00
